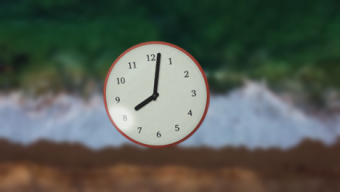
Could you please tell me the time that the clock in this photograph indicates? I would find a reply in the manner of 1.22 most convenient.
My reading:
8.02
